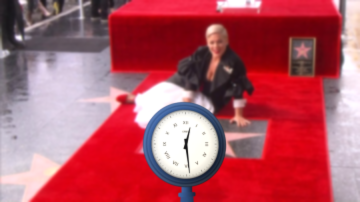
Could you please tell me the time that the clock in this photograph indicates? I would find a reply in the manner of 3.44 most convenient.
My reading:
12.29
